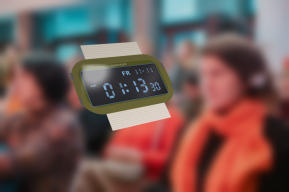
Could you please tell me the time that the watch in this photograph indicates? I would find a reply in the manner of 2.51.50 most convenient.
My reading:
1.13.30
